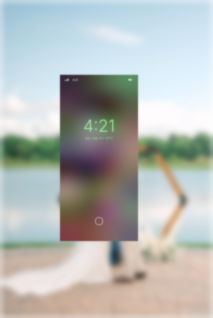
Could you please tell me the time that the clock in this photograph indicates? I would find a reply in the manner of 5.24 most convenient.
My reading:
4.21
